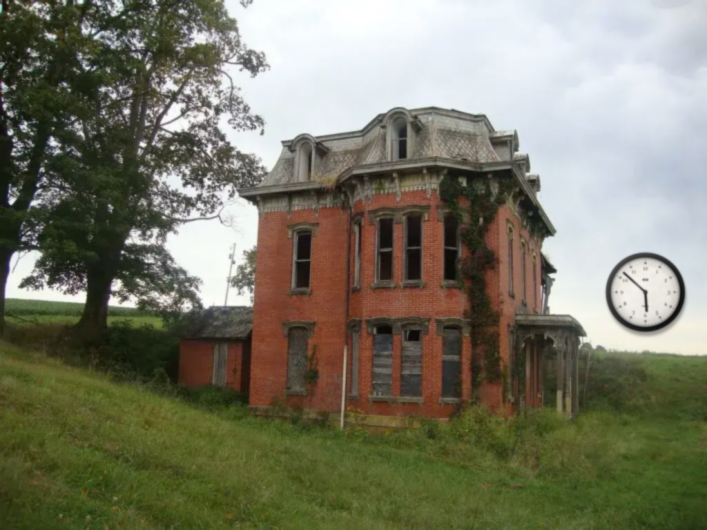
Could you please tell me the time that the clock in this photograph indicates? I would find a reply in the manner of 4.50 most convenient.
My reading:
5.52
